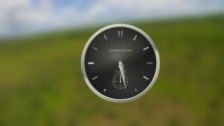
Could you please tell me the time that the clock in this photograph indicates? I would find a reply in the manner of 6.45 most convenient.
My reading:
5.28
